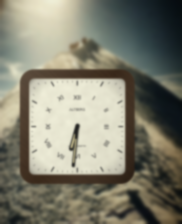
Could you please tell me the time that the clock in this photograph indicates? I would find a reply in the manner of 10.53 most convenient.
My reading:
6.31
